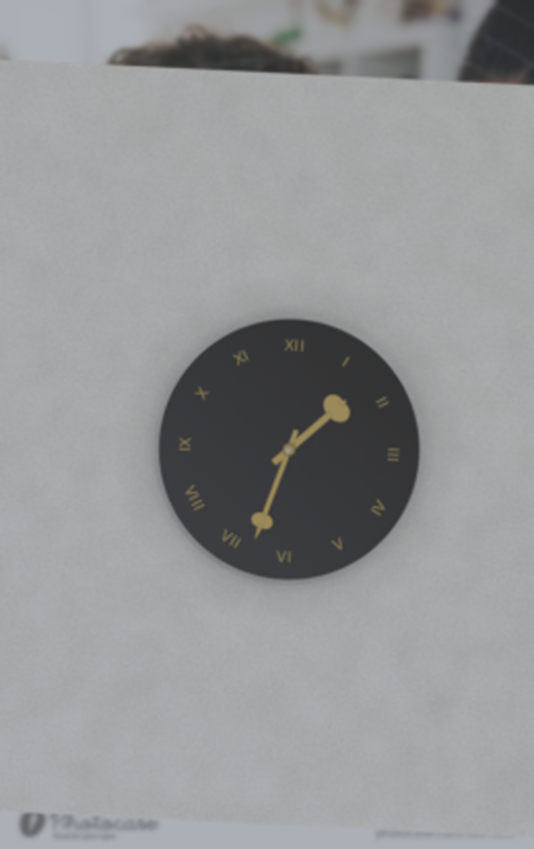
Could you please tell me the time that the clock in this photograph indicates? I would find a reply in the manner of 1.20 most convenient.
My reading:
1.33
